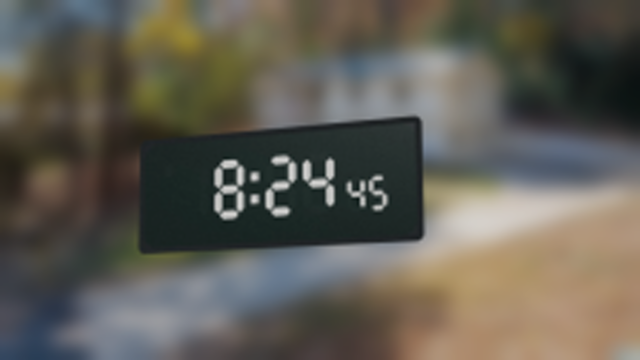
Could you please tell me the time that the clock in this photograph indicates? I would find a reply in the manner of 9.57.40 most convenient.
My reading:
8.24.45
